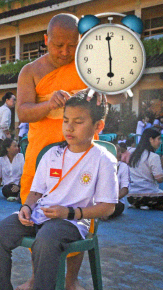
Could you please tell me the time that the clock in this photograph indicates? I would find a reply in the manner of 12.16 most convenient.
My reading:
5.59
